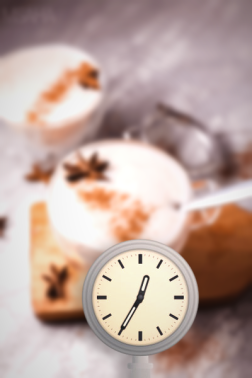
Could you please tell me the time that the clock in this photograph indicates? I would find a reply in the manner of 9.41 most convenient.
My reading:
12.35
